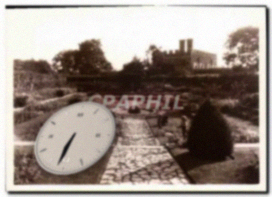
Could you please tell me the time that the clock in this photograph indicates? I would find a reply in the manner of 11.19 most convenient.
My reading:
6.32
